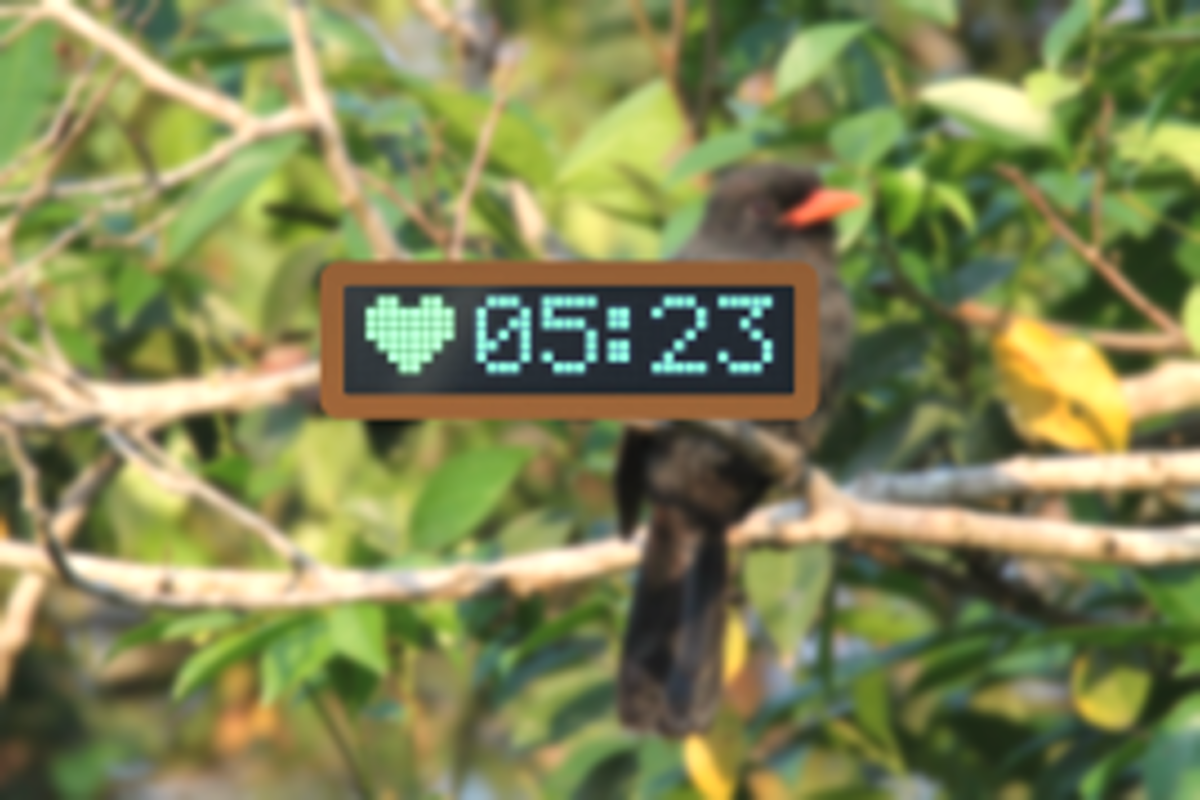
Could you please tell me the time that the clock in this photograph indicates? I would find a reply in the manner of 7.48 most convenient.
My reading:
5.23
